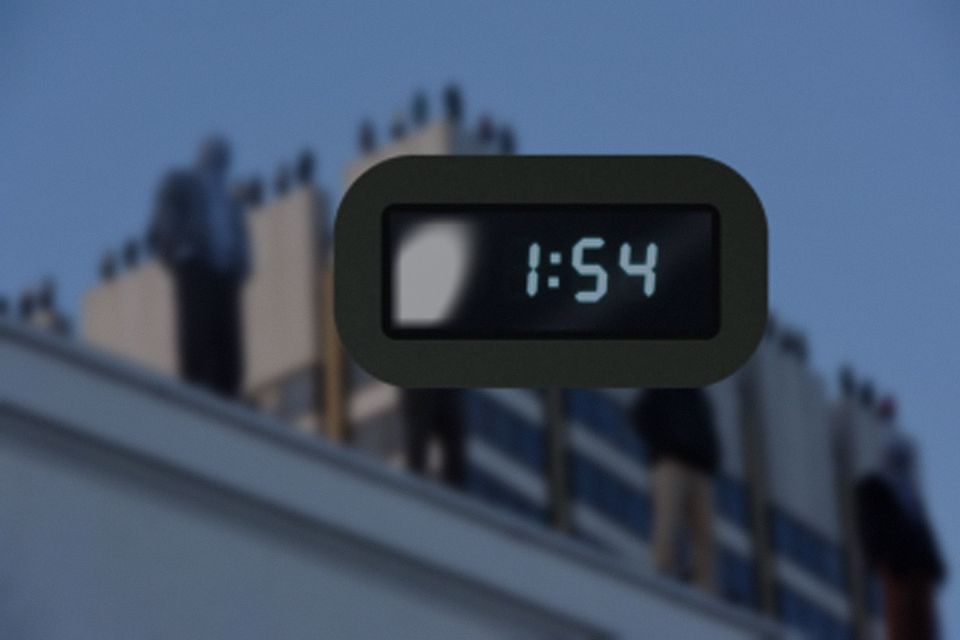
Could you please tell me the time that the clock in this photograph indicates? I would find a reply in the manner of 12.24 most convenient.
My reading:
1.54
